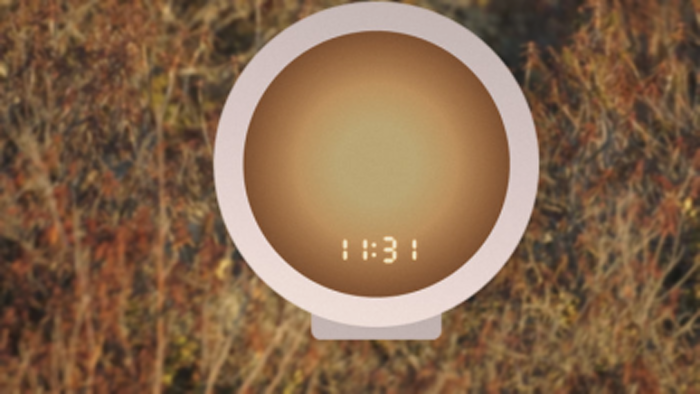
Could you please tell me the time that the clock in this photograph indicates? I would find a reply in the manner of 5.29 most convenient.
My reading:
11.31
